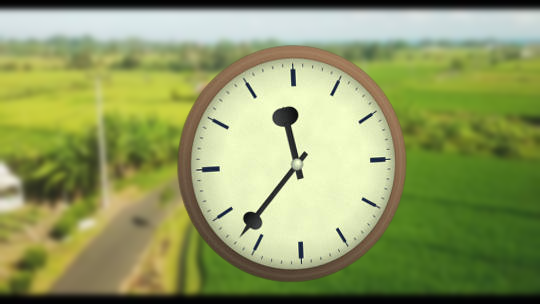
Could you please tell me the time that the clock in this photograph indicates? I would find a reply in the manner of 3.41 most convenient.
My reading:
11.37
